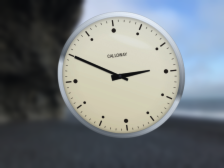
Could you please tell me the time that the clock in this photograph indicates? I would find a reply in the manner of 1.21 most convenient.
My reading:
2.50
